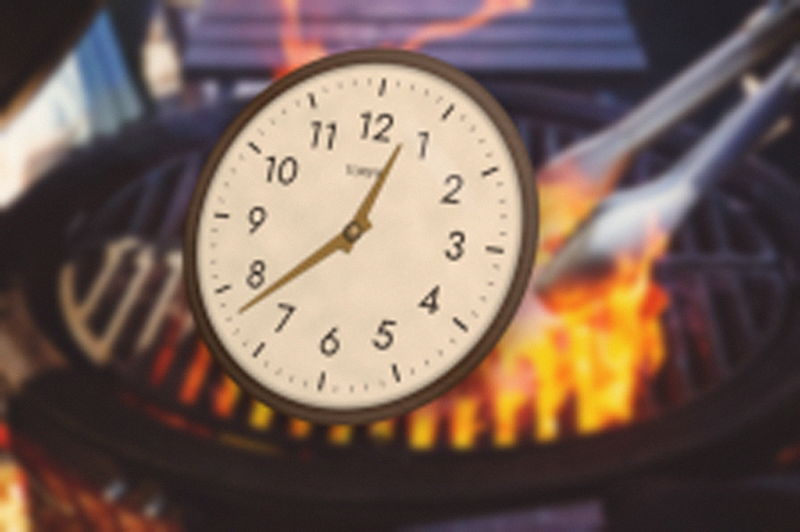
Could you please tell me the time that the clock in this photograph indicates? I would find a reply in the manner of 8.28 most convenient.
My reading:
12.38
